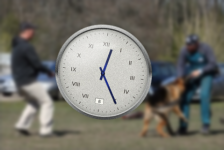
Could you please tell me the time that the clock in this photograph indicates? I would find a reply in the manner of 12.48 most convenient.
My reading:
12.25
